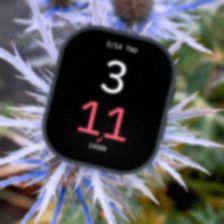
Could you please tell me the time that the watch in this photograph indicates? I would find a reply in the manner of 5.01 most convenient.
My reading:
3.11
